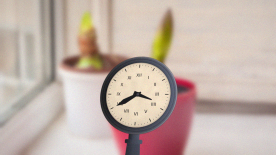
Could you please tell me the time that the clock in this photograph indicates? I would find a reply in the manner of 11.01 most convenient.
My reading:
3.40
